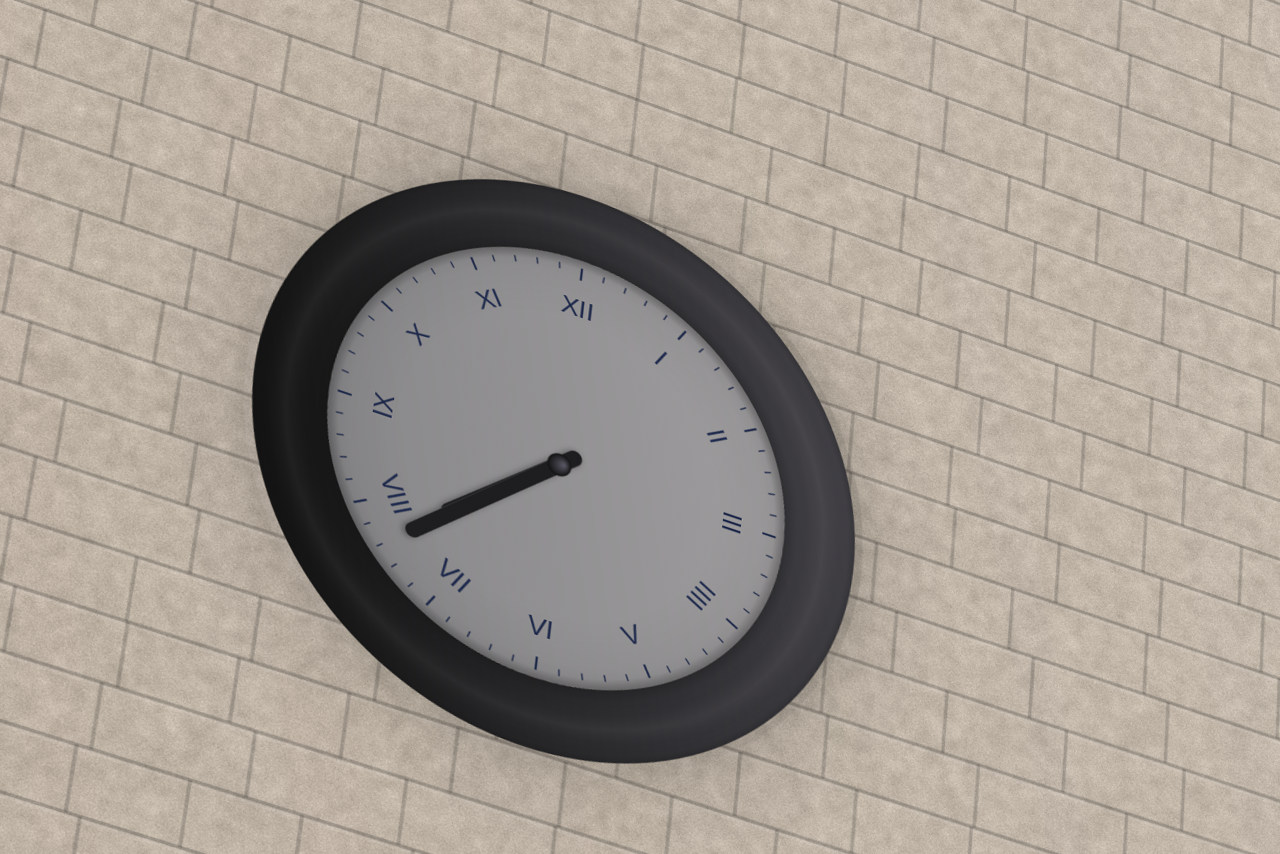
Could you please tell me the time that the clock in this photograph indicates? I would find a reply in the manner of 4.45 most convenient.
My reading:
7.38
